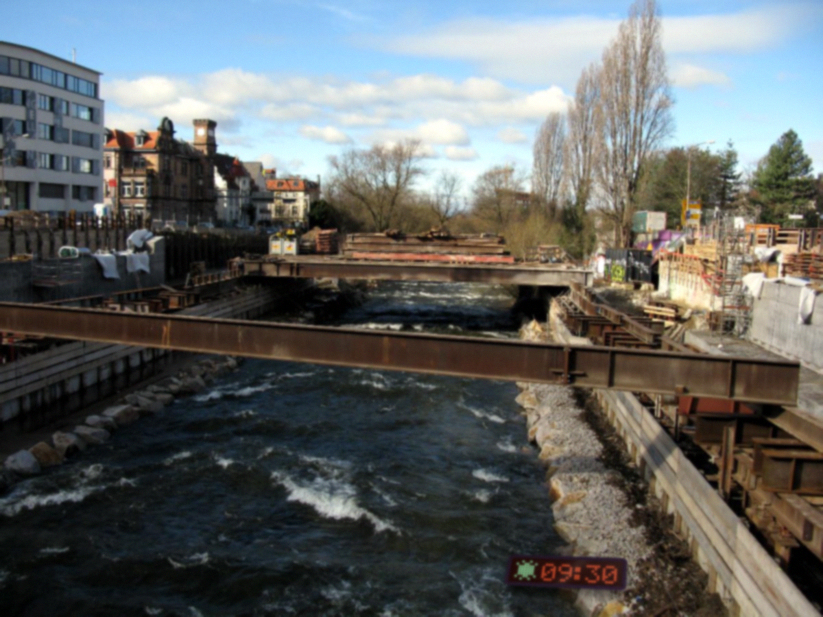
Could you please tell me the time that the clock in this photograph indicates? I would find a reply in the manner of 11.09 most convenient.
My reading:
9.30
